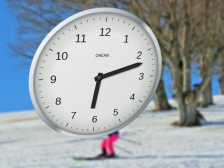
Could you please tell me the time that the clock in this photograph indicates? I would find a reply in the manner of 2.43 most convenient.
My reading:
6.12
